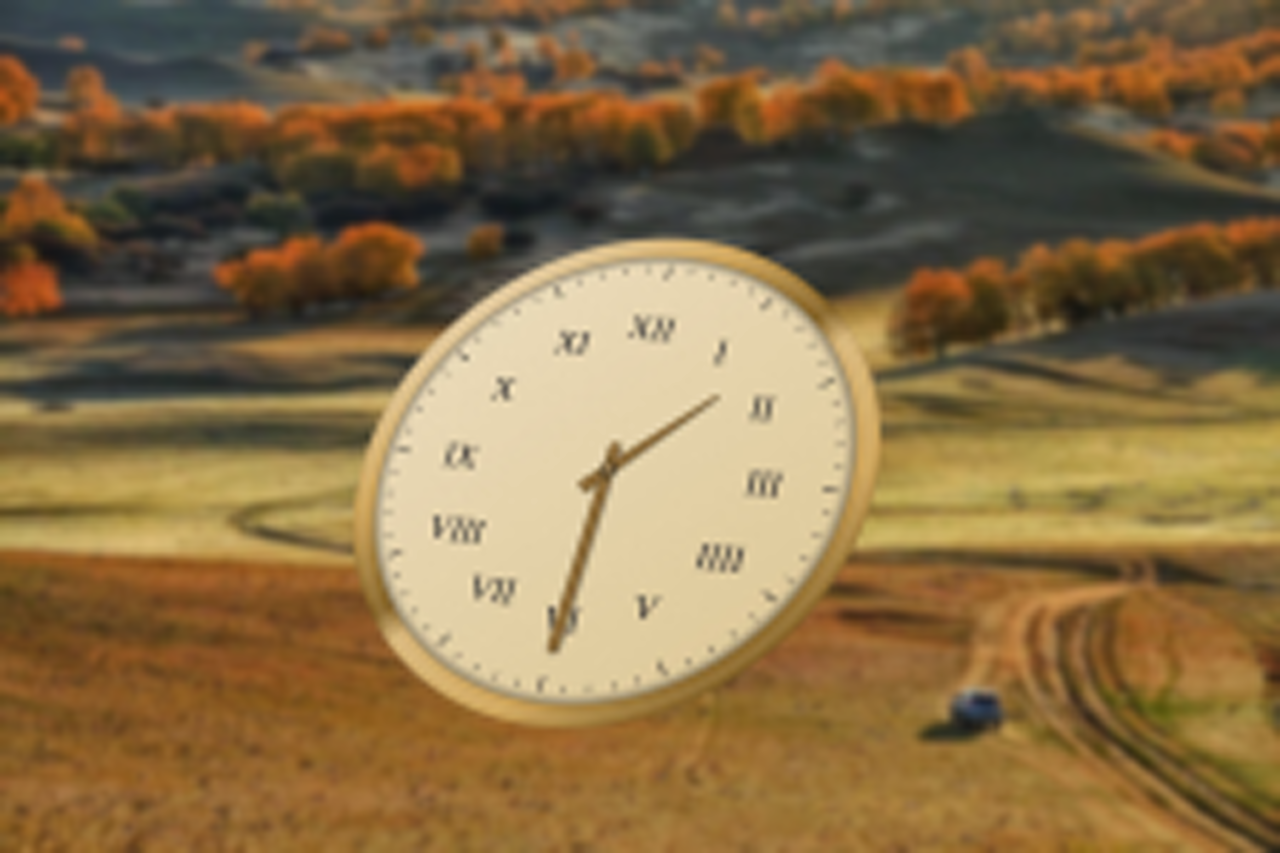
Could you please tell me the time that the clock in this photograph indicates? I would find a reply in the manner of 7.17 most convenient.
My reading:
1.30
